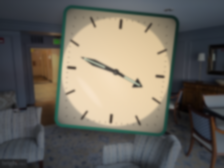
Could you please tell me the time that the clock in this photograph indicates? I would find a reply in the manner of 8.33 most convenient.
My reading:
3.48
